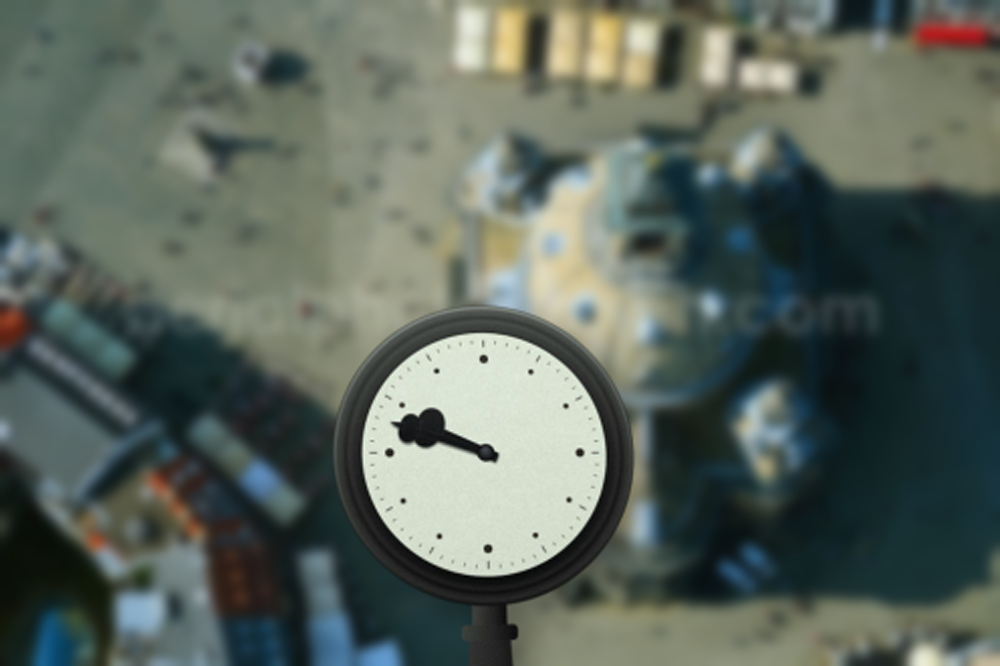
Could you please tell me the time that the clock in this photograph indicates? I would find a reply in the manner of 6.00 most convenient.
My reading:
9.48
